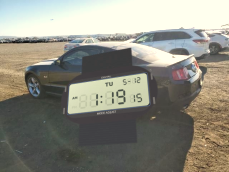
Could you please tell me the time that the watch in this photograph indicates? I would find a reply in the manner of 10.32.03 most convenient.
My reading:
1.19.15
